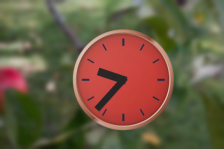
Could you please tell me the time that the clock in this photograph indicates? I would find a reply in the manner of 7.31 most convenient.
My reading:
9.37
